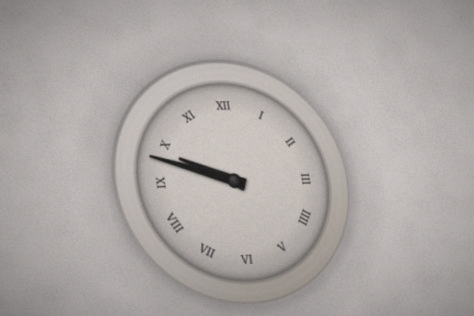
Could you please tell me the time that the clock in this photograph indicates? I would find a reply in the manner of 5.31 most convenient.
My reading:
9.48
